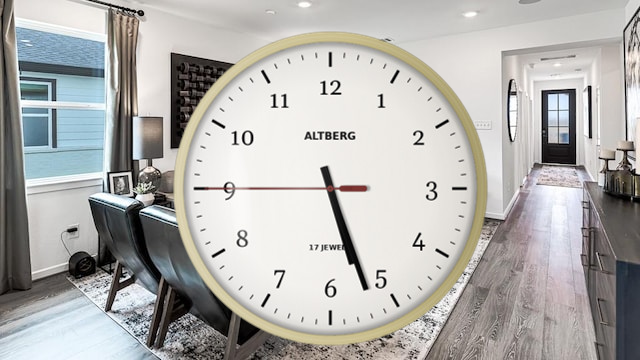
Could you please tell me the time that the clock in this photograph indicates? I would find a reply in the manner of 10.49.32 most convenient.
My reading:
5.26.45
